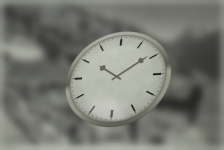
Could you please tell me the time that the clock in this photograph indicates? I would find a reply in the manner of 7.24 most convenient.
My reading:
10.09
